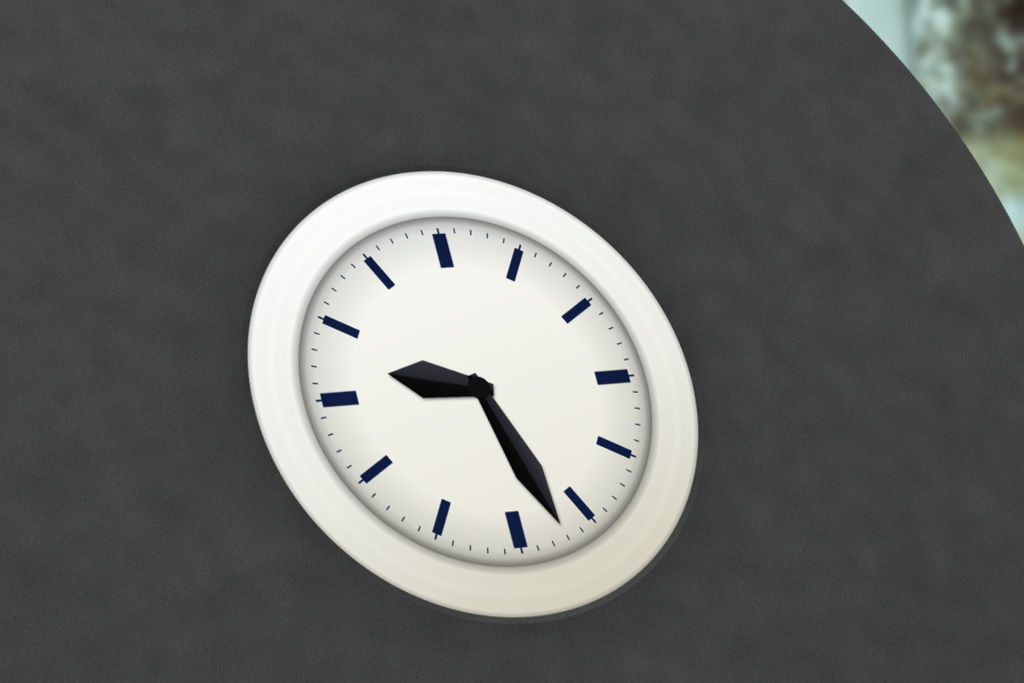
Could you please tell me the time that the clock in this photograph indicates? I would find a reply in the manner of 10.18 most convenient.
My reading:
9.27
